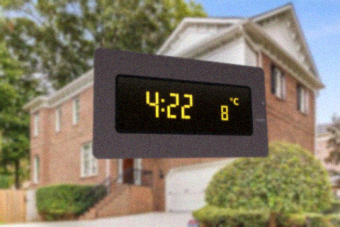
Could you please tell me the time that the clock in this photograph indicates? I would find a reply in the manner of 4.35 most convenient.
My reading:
4.22
